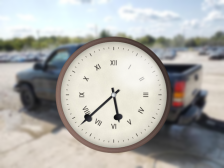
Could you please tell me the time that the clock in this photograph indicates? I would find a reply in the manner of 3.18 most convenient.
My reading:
5.38
